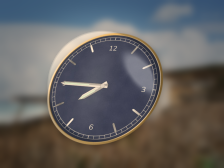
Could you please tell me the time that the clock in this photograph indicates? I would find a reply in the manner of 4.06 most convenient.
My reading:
7.45
